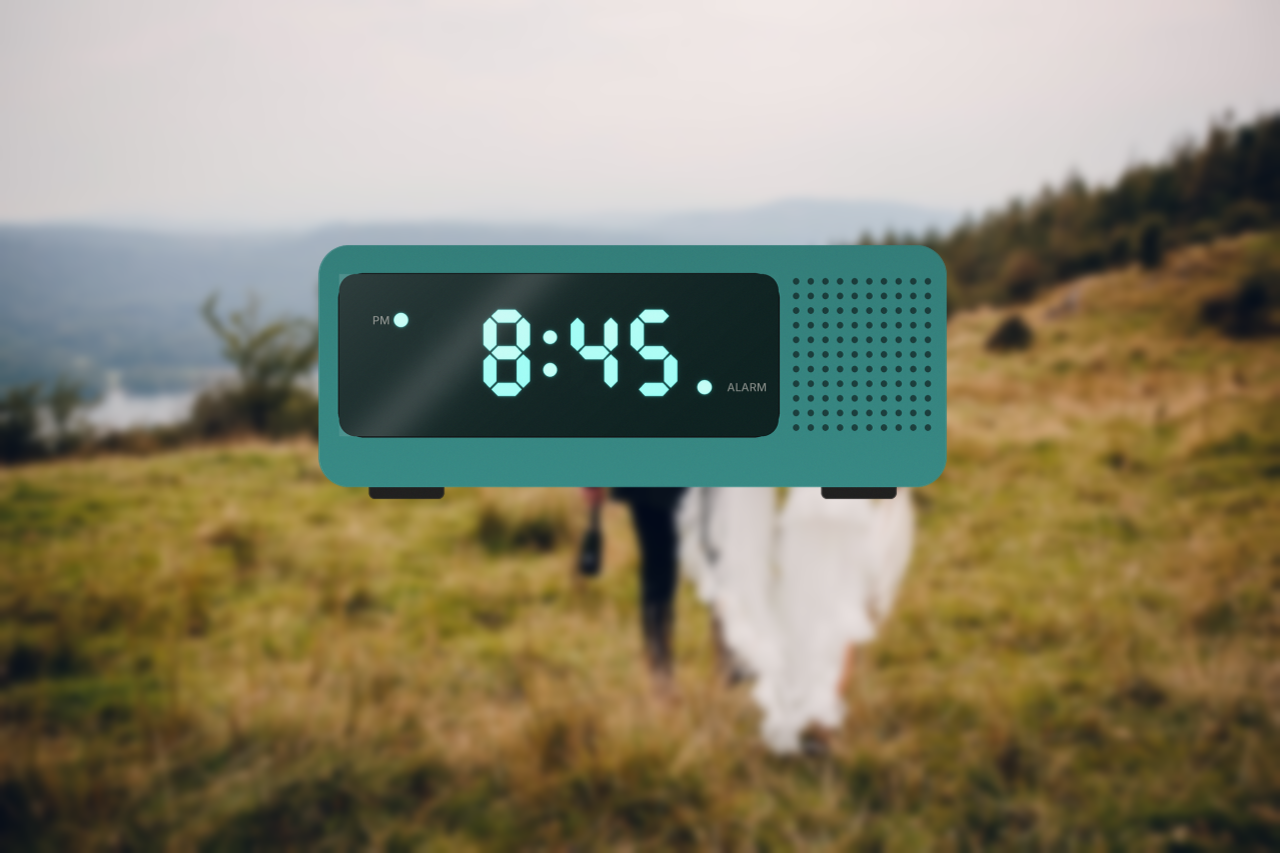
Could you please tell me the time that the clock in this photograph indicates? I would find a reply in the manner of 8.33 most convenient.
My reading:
8.45
